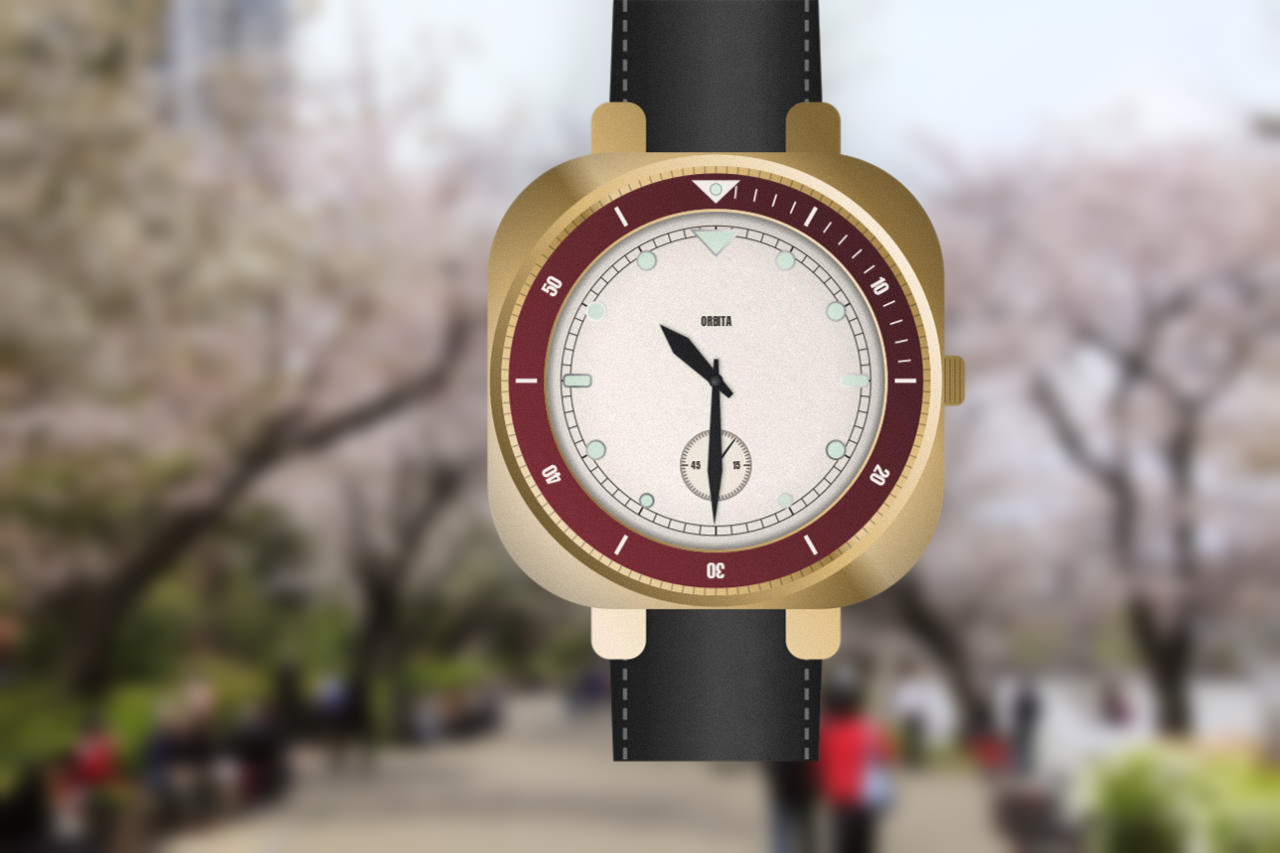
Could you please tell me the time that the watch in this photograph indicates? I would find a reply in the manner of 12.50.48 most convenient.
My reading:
10.30.06
